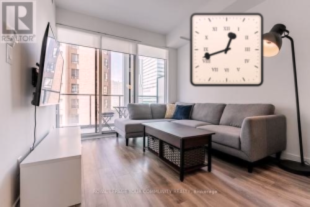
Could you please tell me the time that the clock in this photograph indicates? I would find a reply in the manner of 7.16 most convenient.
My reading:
12.42
